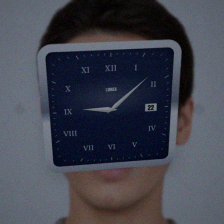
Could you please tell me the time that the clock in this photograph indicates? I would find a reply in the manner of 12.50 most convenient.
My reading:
9.08
